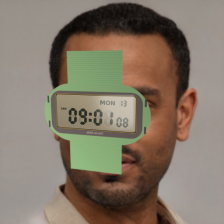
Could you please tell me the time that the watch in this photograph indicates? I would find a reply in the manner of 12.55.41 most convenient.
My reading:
9.01.08
